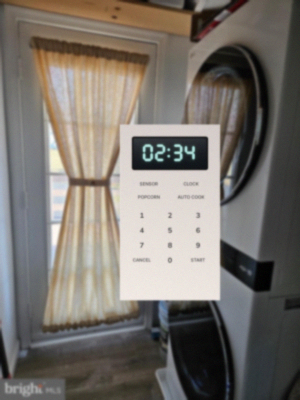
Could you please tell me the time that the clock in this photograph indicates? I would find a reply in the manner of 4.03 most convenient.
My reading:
2.34
